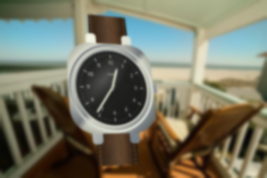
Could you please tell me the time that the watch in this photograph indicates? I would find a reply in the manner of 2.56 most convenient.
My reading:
12.36
